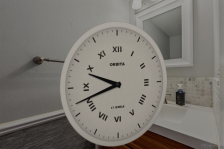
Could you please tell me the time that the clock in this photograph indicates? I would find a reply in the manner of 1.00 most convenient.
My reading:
9.42
